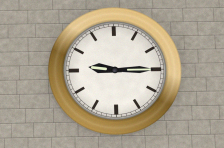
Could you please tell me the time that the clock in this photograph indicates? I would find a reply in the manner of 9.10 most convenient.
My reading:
9.15
